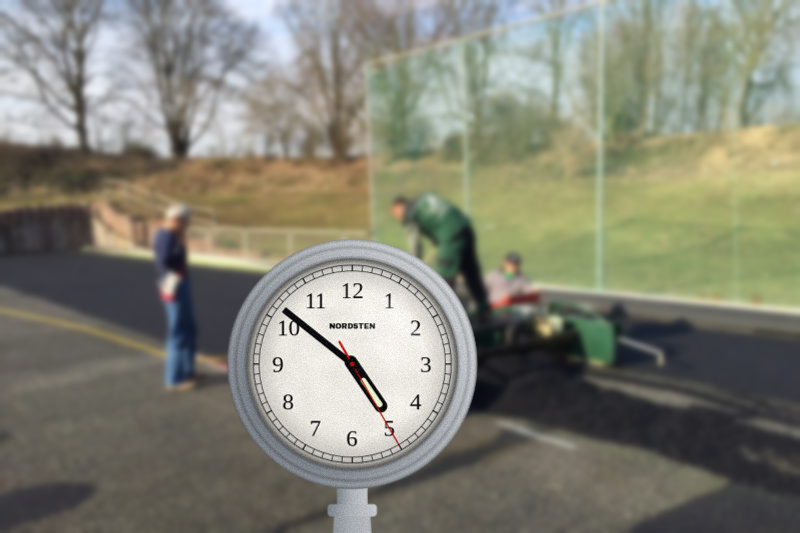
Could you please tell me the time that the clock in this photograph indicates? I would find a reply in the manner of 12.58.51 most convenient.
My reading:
4.51.25
